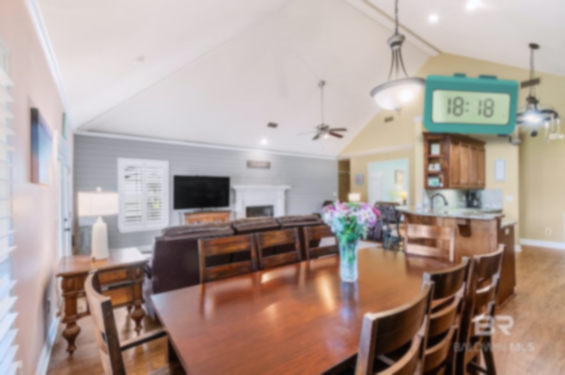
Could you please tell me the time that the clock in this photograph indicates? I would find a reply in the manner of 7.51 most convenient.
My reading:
18.18
